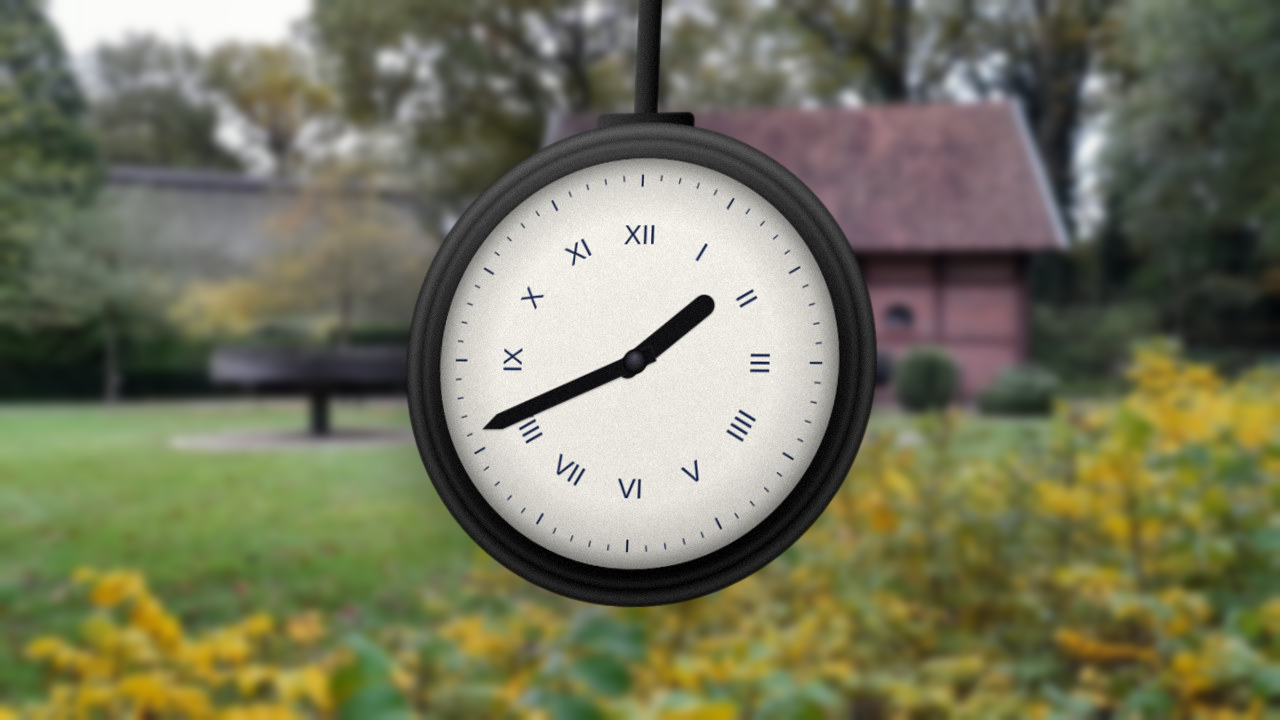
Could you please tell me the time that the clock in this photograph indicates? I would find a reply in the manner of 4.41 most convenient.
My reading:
1.41
